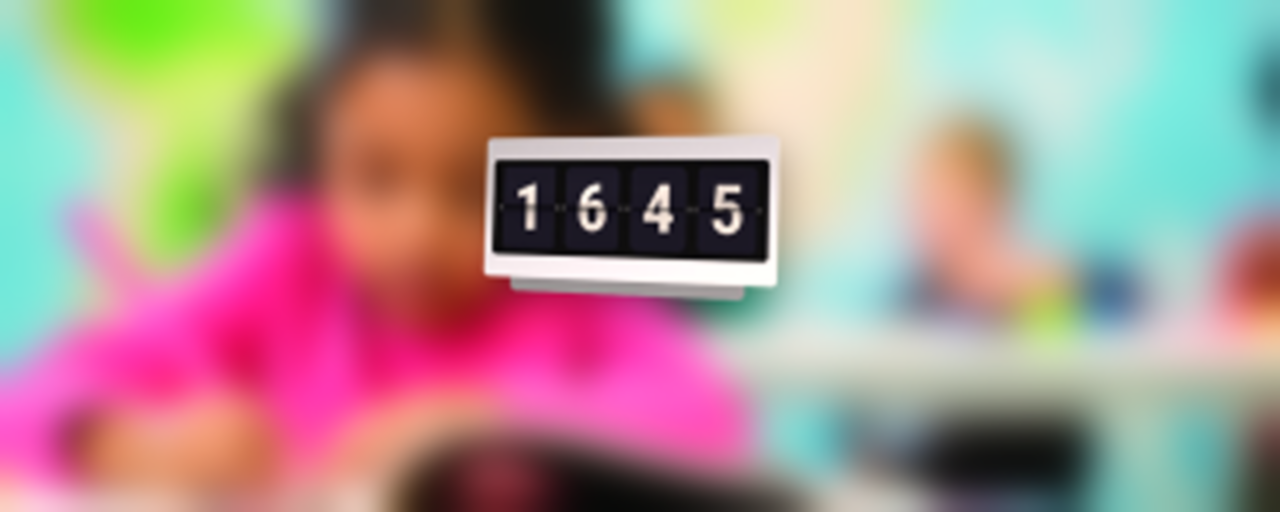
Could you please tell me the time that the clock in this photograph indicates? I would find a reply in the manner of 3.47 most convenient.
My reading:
16.45
